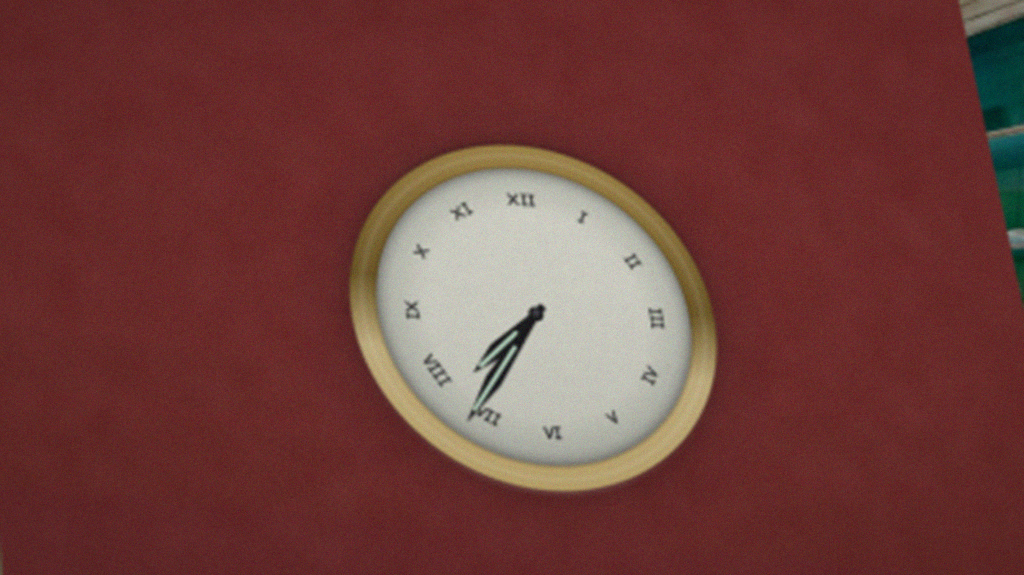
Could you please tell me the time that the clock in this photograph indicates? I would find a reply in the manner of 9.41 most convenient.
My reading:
7.36
